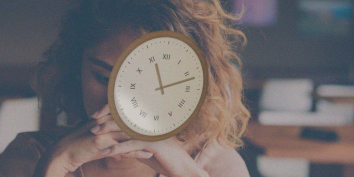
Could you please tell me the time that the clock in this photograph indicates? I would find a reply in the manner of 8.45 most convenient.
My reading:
11.12
